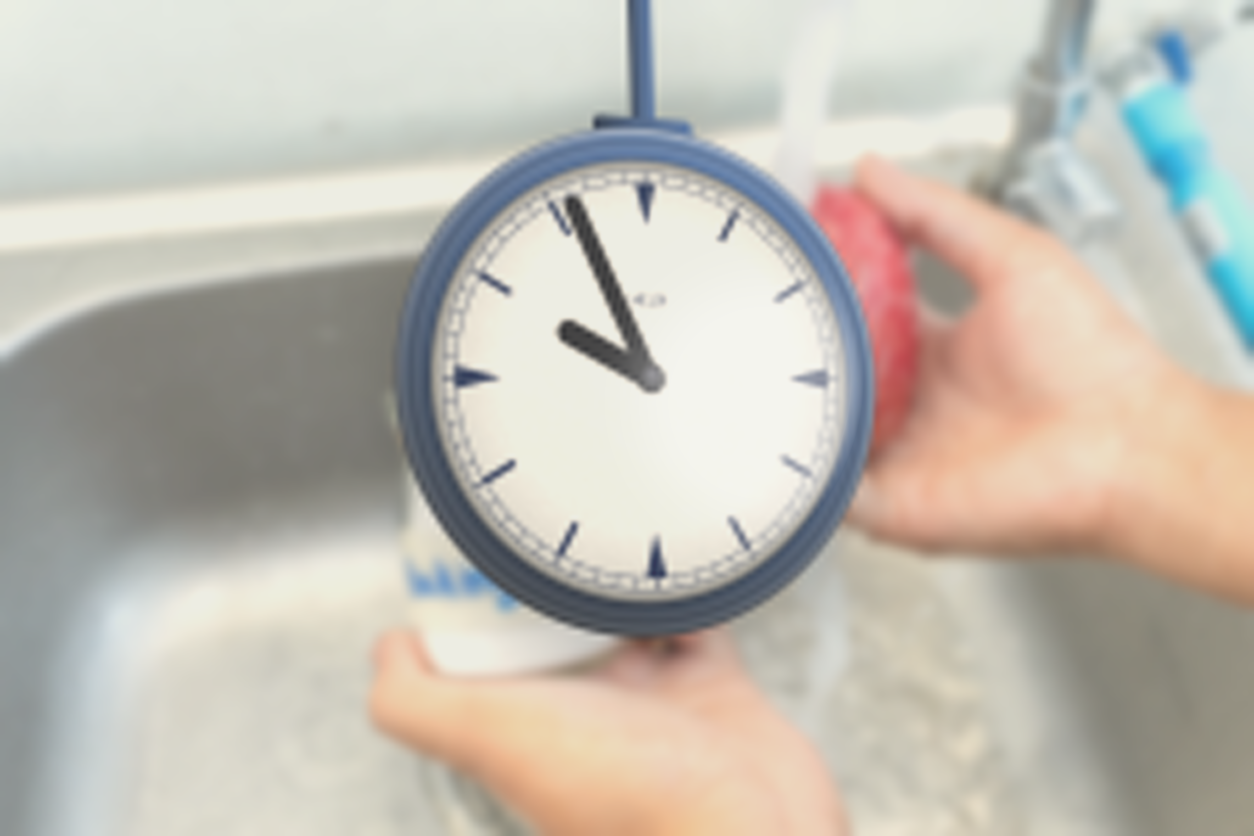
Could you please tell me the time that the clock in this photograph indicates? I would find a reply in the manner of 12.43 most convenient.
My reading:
9.56
